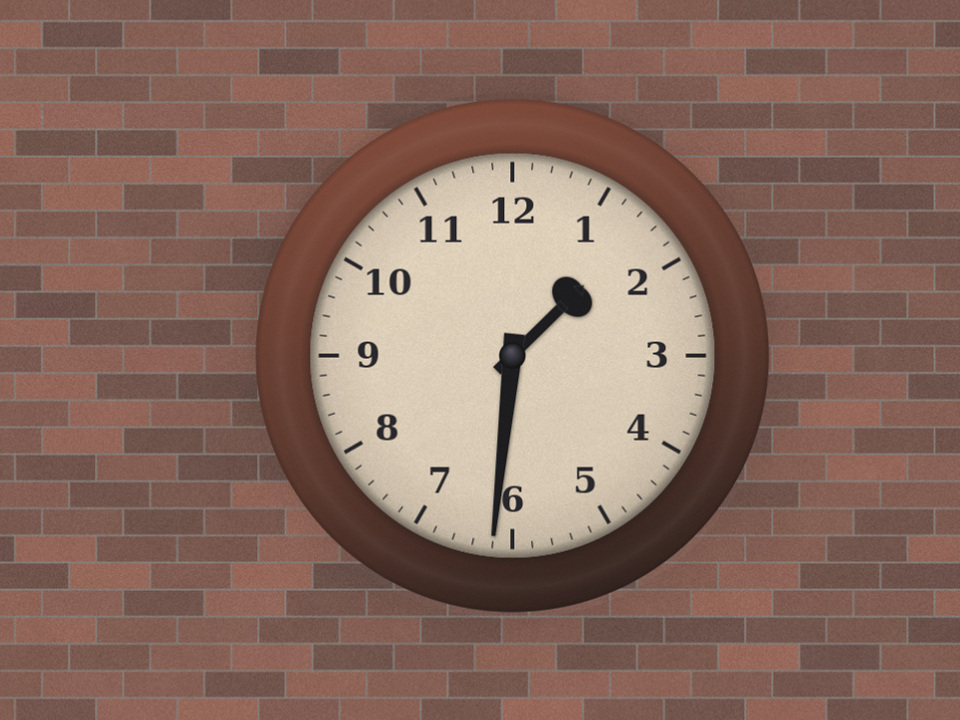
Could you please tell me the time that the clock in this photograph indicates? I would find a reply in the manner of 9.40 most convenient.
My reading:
1.31
